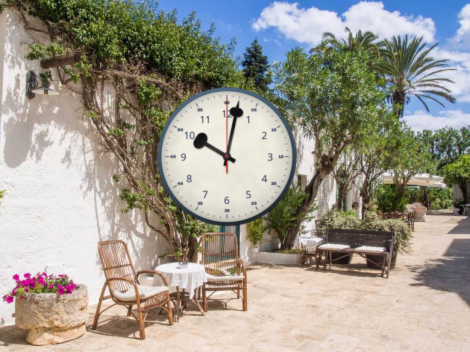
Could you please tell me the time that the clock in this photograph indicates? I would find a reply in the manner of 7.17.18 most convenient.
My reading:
10.02.00
